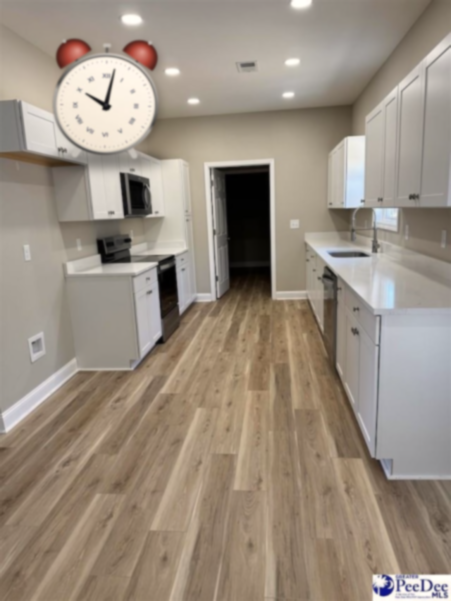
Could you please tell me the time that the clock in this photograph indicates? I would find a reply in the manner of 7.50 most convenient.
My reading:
10.02
